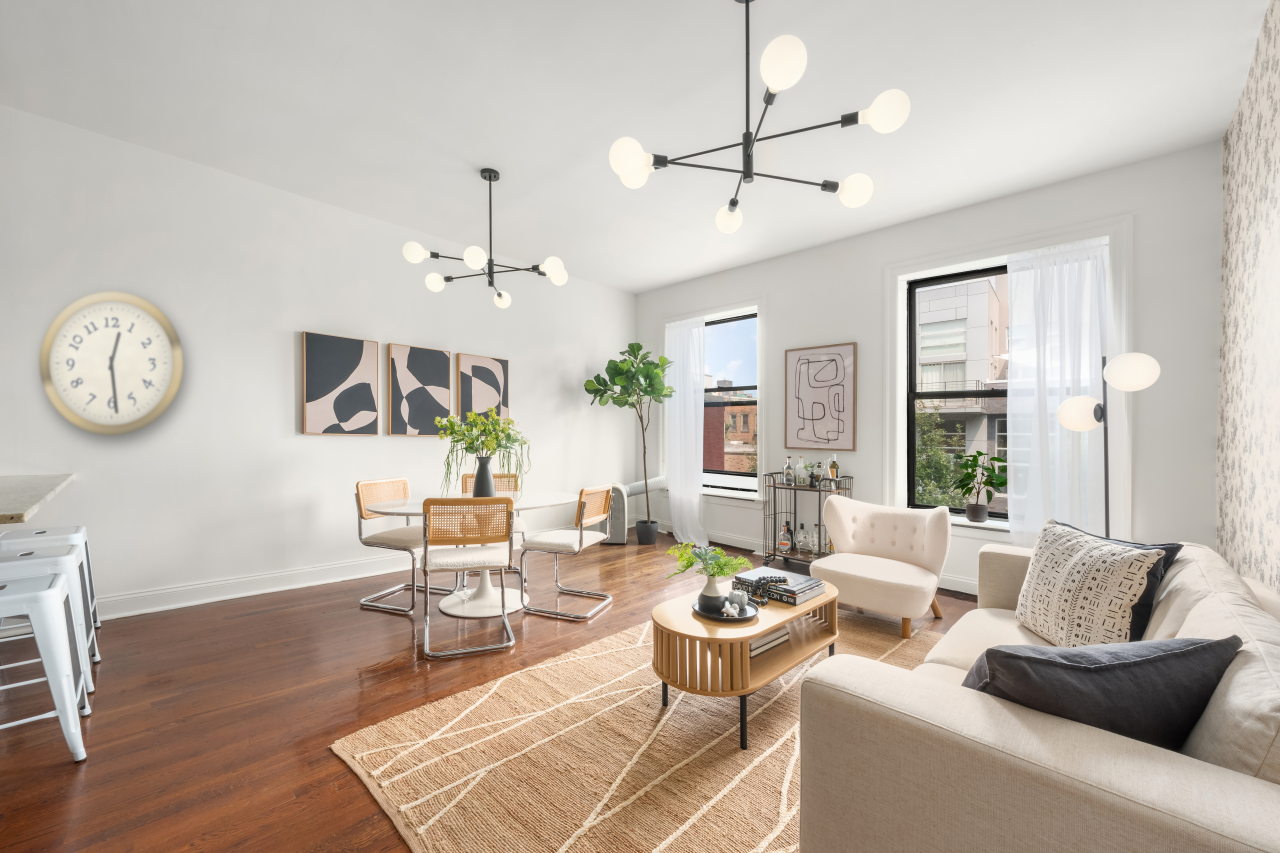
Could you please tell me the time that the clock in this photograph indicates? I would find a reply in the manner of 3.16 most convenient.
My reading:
12.29
